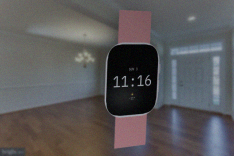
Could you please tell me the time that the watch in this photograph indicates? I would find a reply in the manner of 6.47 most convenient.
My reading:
11.16
